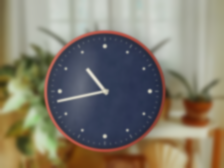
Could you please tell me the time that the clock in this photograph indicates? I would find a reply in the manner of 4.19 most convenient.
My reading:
10.43
